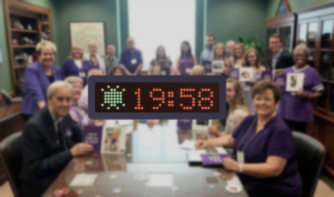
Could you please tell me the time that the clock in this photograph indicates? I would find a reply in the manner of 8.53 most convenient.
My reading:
19.58
